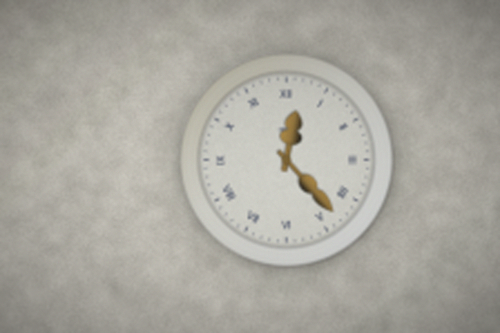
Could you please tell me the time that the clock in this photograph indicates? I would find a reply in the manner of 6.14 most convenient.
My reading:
12.23
